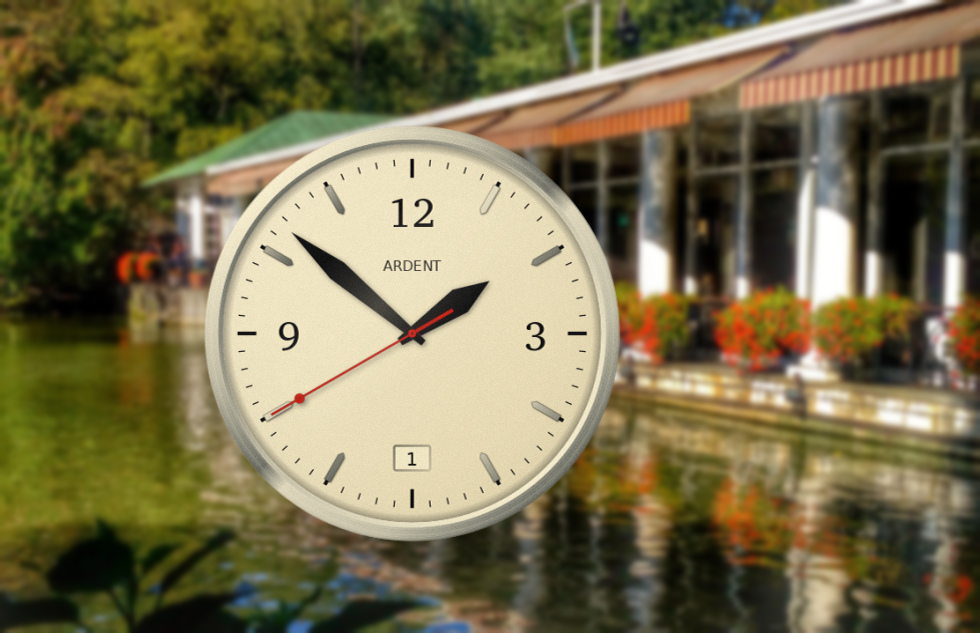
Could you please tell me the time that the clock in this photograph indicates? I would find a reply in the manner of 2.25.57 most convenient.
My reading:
1.51.40
